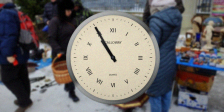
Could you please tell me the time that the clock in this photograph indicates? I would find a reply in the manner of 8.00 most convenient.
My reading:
10.55
